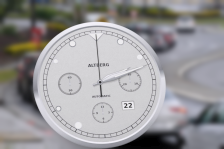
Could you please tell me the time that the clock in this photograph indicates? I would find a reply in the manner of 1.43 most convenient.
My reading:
2.12
